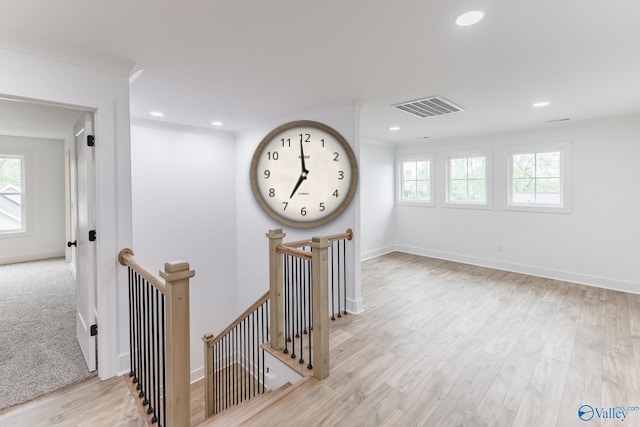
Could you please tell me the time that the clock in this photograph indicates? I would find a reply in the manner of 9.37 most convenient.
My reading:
6.59
